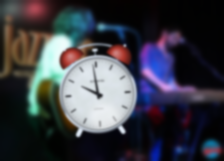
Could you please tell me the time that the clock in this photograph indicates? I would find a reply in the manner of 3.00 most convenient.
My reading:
9.59
